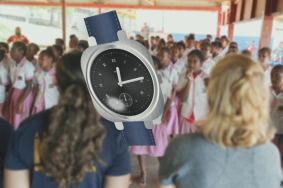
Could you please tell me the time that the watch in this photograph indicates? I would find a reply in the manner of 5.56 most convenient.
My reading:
12.14
